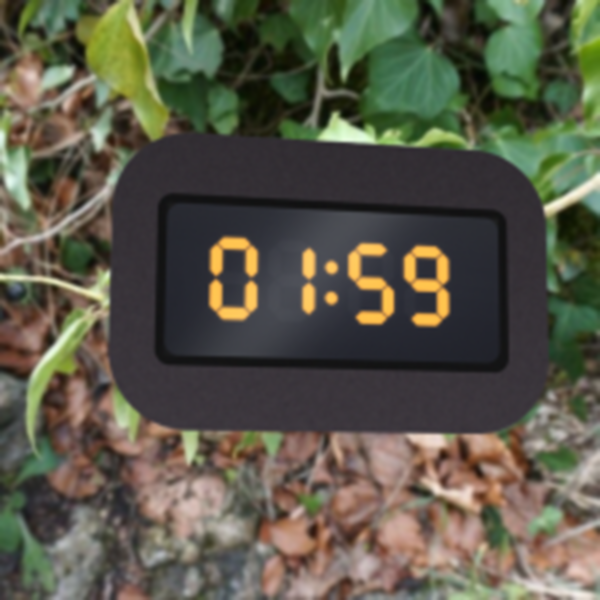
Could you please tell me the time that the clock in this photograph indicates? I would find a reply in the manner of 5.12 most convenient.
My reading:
1.59
